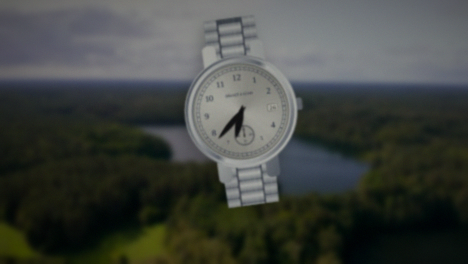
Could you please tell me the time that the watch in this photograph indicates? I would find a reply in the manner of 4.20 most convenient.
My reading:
6.38
